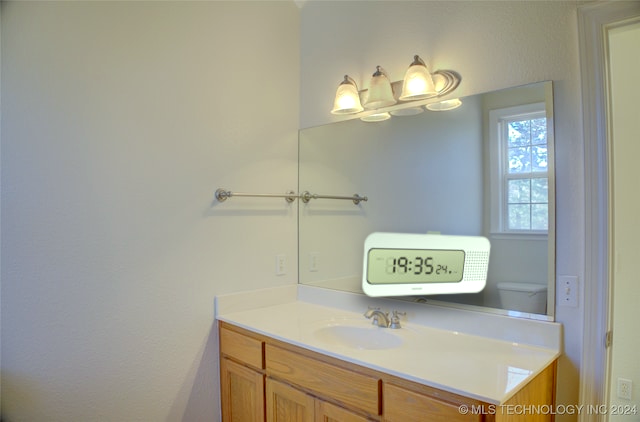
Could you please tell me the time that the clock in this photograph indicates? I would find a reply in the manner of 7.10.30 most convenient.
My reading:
19.35.24
